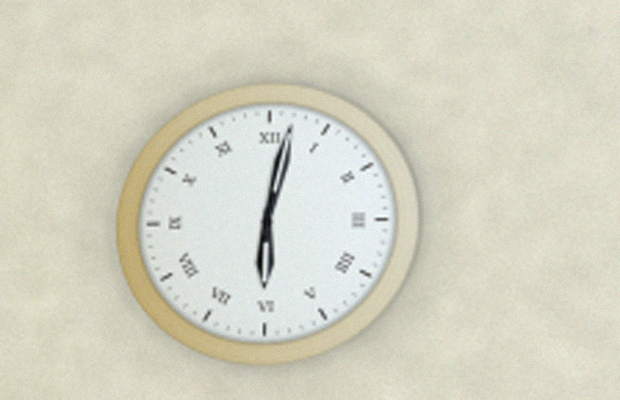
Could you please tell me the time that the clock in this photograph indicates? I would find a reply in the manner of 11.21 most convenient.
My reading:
6.02
